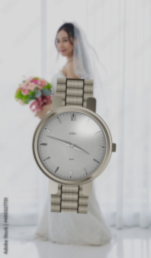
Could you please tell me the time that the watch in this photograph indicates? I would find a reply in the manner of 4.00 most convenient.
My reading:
3.48
